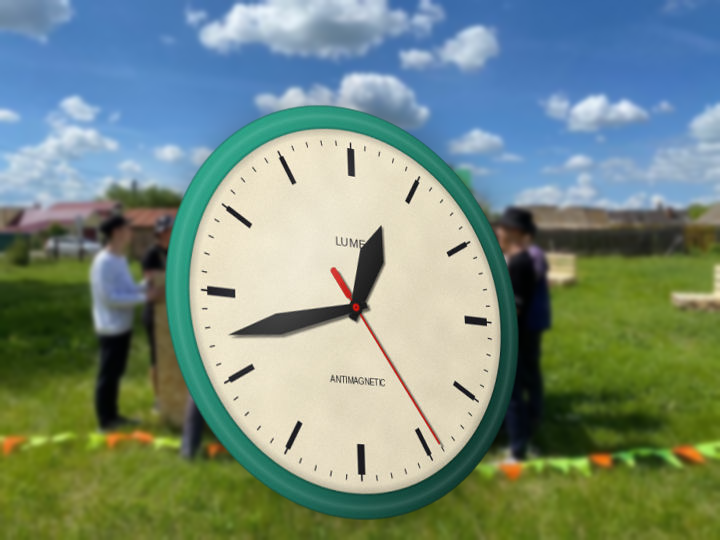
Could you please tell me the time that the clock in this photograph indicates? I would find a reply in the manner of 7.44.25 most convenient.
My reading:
12.42.24
